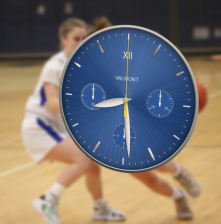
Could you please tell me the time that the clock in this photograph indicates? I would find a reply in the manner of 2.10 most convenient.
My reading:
8.29
